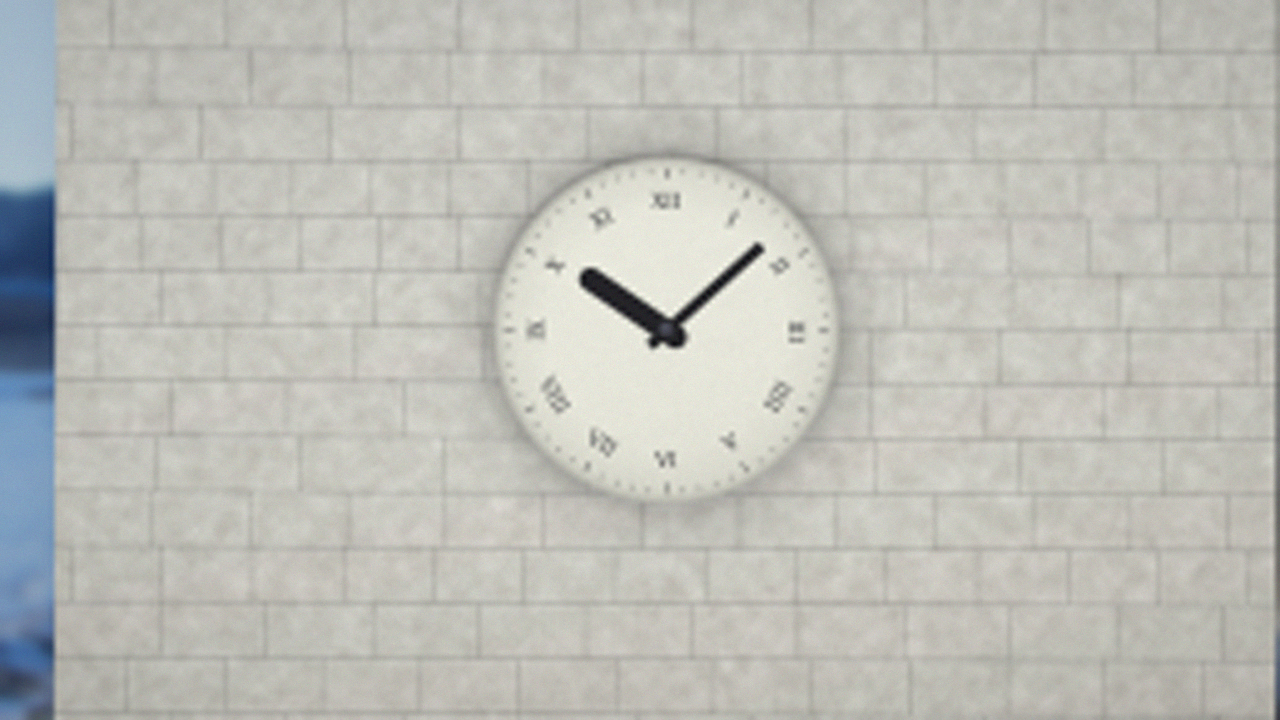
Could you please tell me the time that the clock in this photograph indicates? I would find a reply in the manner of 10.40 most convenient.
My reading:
10.08
